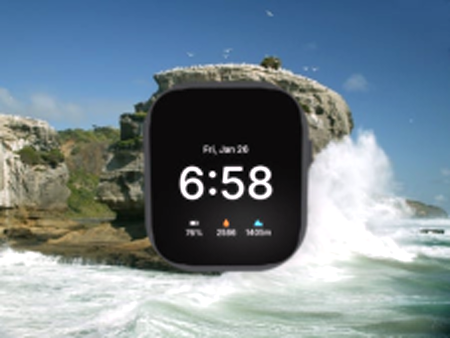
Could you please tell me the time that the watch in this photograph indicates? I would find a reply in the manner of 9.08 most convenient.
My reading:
6.58
